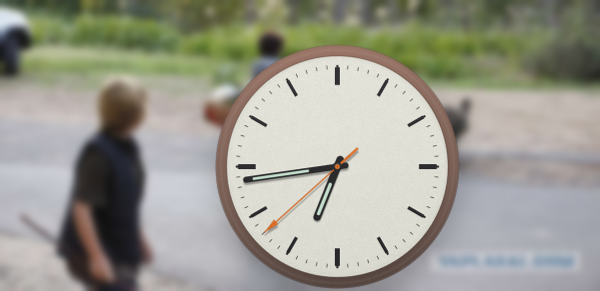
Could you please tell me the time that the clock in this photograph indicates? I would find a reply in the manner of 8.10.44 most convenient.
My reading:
6.43.38
